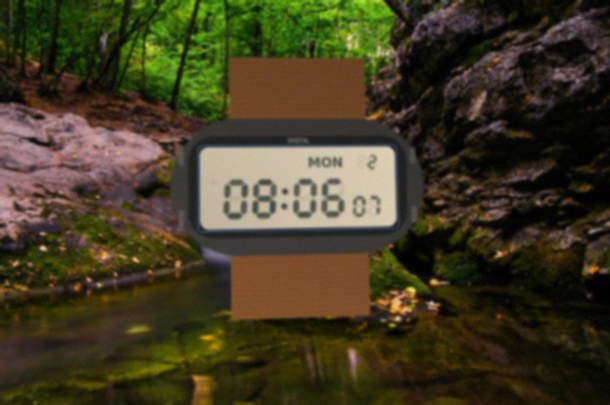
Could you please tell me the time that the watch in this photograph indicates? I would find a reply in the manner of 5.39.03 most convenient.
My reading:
8.06.07
